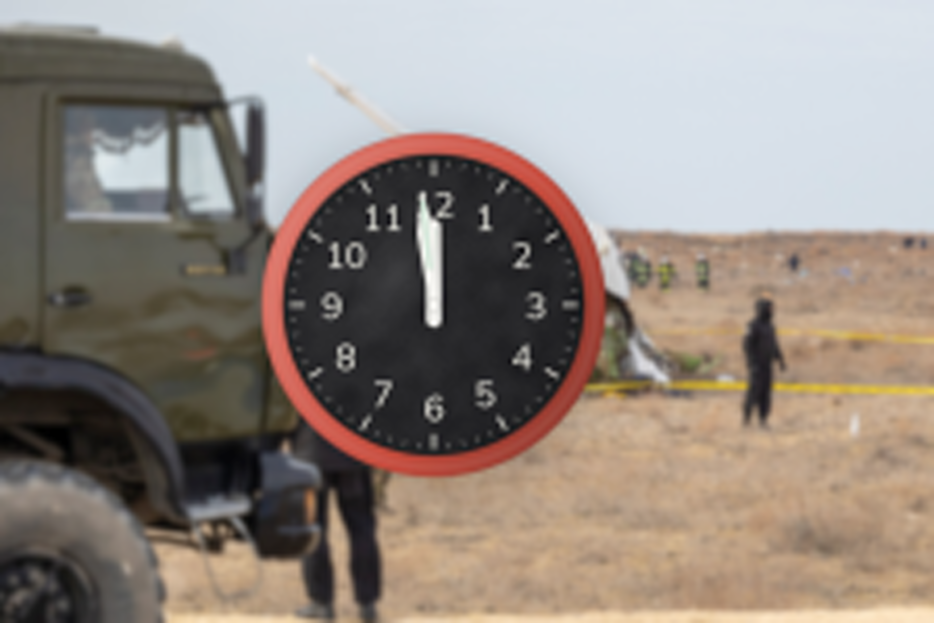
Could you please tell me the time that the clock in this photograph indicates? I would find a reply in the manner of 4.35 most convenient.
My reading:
11.59
